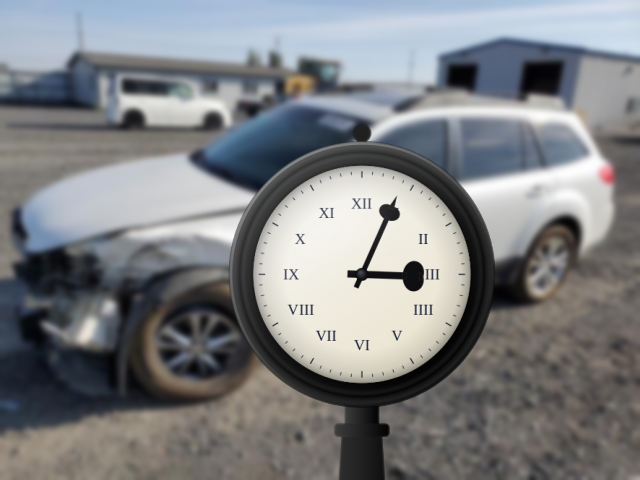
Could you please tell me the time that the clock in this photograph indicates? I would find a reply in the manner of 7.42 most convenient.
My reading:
3.04
